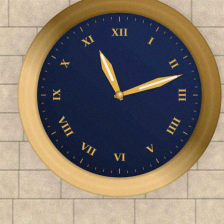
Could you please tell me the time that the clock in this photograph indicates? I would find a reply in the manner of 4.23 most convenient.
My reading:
11.12
